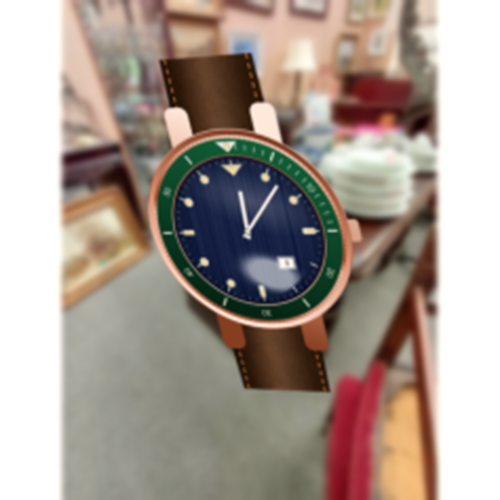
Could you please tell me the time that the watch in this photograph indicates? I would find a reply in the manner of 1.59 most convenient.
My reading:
12.07
